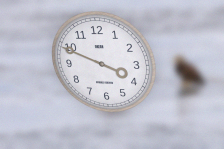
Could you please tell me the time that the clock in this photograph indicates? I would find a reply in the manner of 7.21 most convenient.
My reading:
3.49
